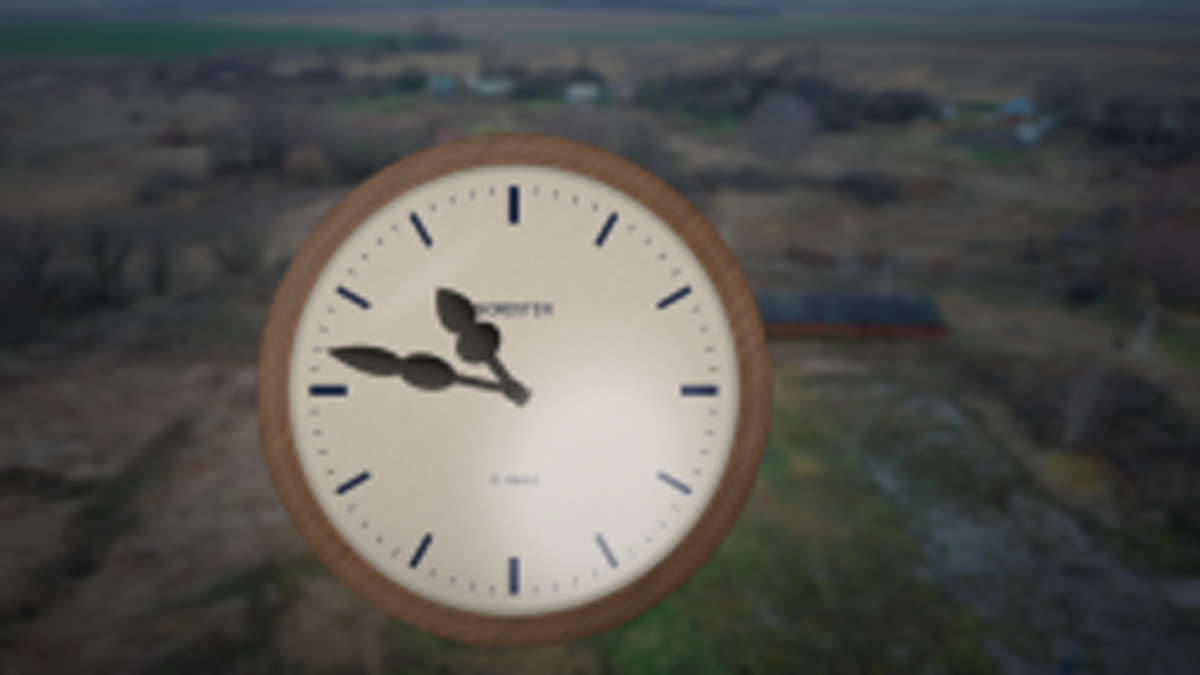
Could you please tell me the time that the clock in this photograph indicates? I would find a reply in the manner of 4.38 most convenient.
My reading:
10.47
